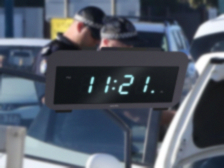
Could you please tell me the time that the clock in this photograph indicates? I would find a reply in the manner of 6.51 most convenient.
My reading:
11.21
